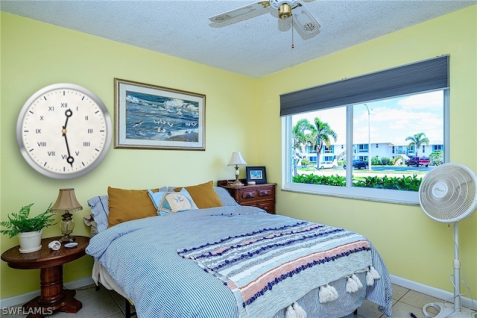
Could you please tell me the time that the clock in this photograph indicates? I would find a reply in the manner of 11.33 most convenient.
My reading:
12.28
